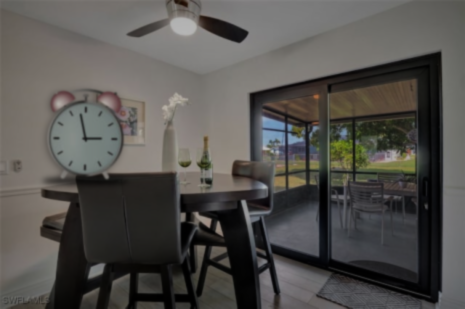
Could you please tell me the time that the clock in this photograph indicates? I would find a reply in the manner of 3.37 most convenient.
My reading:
2.58
